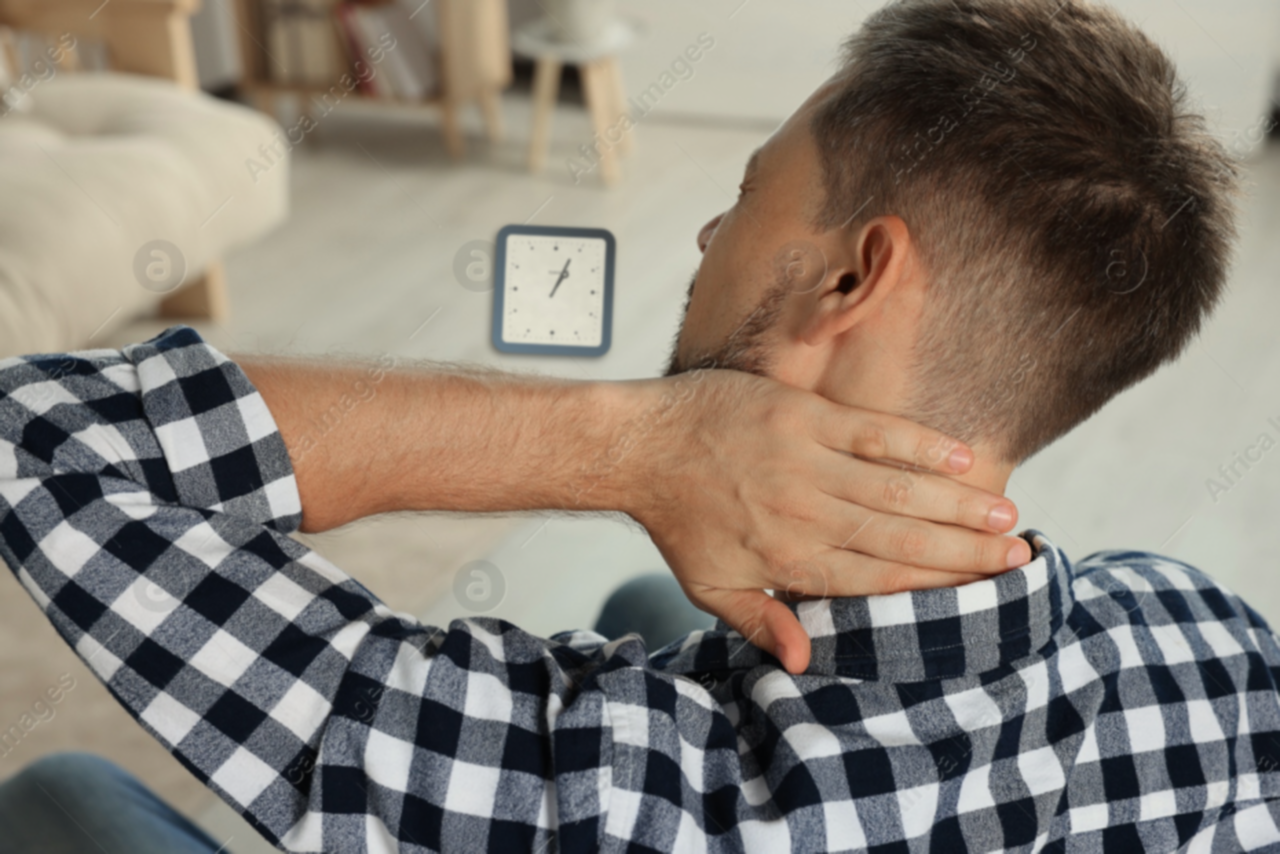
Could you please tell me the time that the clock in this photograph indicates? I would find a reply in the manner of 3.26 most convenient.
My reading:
1.04
